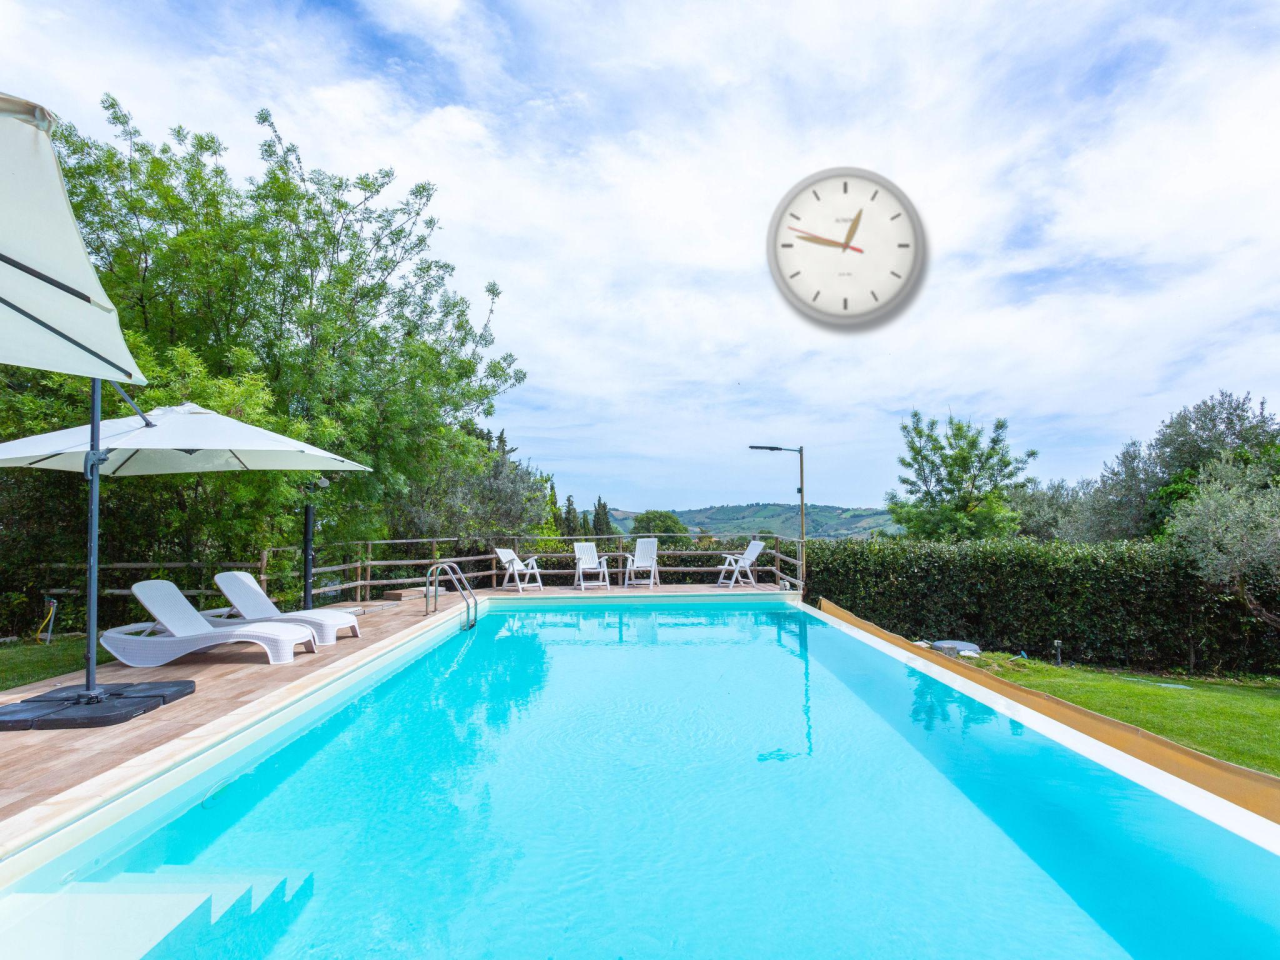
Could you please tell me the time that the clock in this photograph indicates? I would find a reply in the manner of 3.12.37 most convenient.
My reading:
12.46.48
